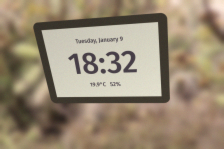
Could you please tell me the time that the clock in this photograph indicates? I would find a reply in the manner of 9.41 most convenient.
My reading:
18.32
